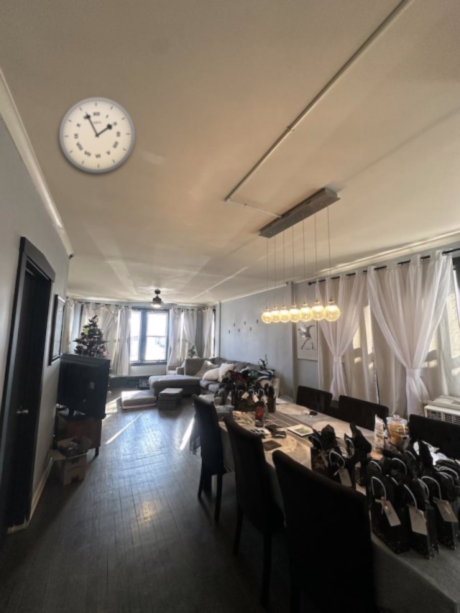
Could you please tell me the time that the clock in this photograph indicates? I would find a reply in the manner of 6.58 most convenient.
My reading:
1.56
